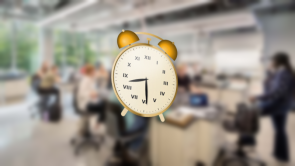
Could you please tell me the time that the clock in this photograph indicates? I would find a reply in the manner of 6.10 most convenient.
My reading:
8.29
